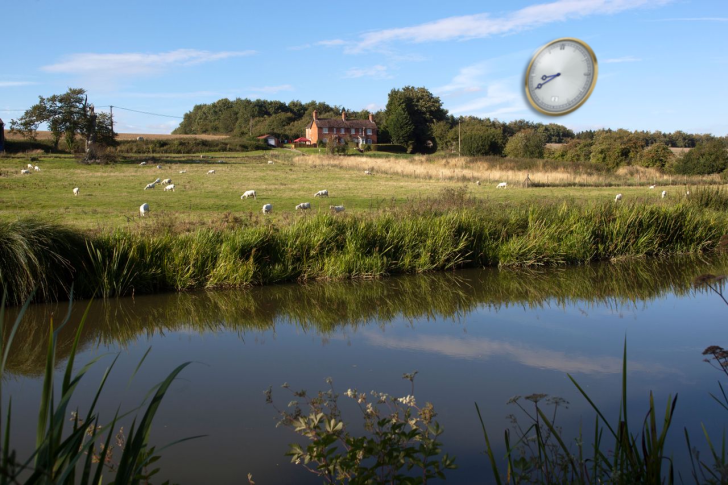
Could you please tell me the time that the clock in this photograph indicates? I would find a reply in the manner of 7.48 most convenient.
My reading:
8.40
